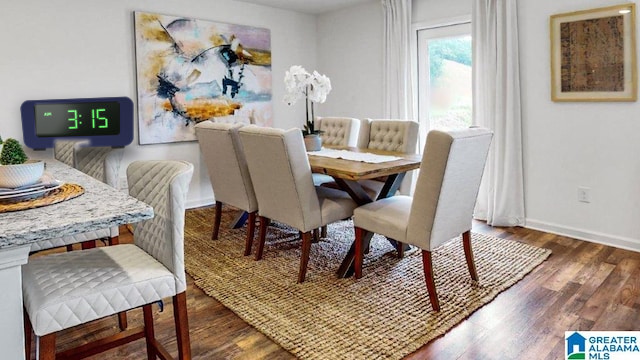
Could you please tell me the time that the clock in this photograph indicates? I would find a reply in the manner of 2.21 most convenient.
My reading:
3.15
